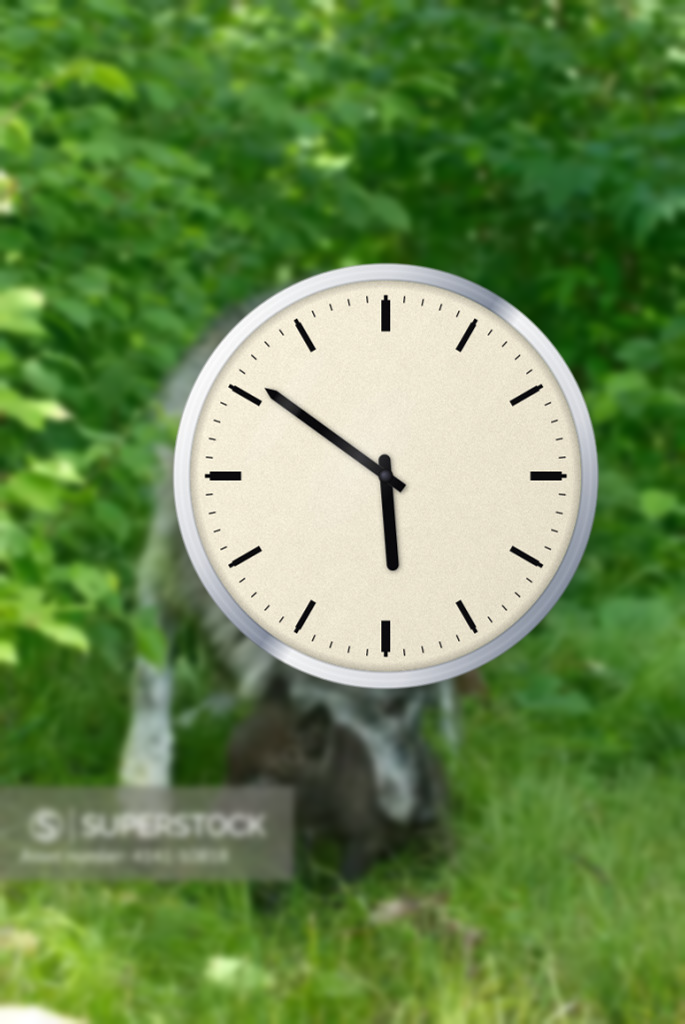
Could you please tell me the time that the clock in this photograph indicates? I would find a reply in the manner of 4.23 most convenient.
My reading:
5.51
